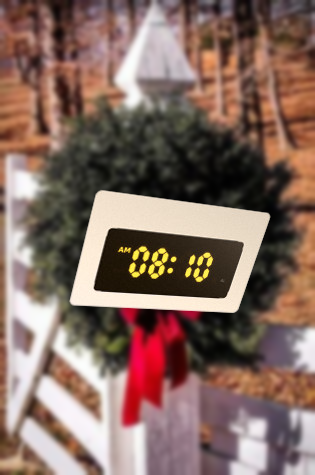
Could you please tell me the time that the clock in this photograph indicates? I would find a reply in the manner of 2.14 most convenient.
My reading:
8.10
